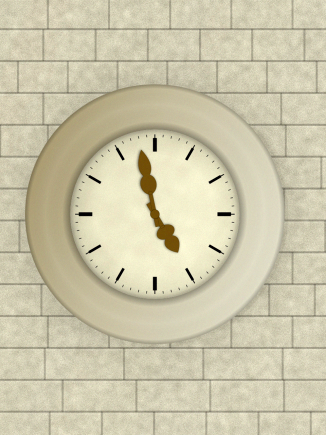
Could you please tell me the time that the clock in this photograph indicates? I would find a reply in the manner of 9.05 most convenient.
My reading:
4.58
